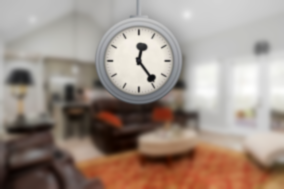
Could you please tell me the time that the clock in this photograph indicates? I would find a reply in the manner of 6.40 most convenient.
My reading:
12.24
